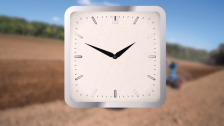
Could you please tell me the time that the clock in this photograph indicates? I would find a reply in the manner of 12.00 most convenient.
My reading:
1.49
